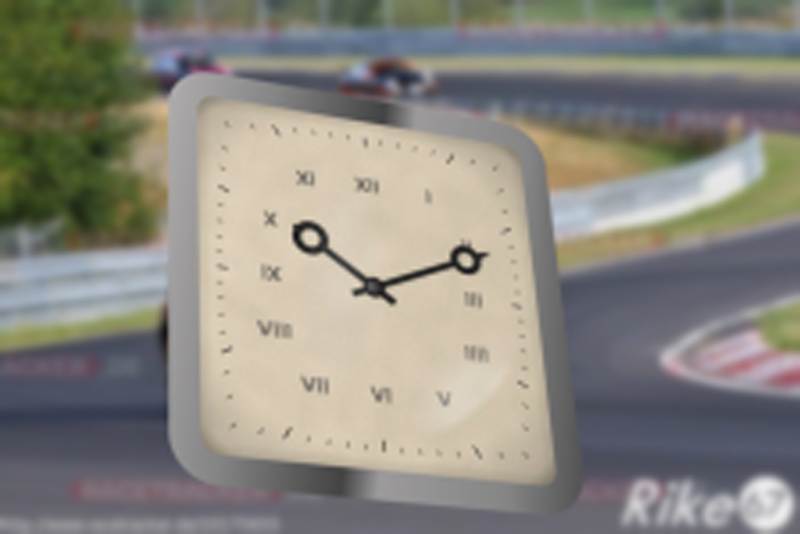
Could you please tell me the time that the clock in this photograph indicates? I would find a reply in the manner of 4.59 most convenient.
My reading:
10.11
